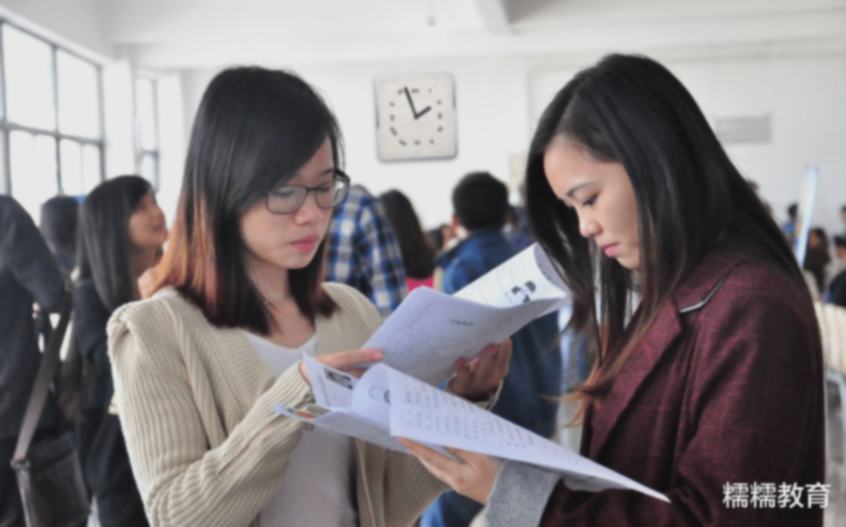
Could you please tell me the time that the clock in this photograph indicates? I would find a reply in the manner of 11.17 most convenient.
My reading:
1.57
